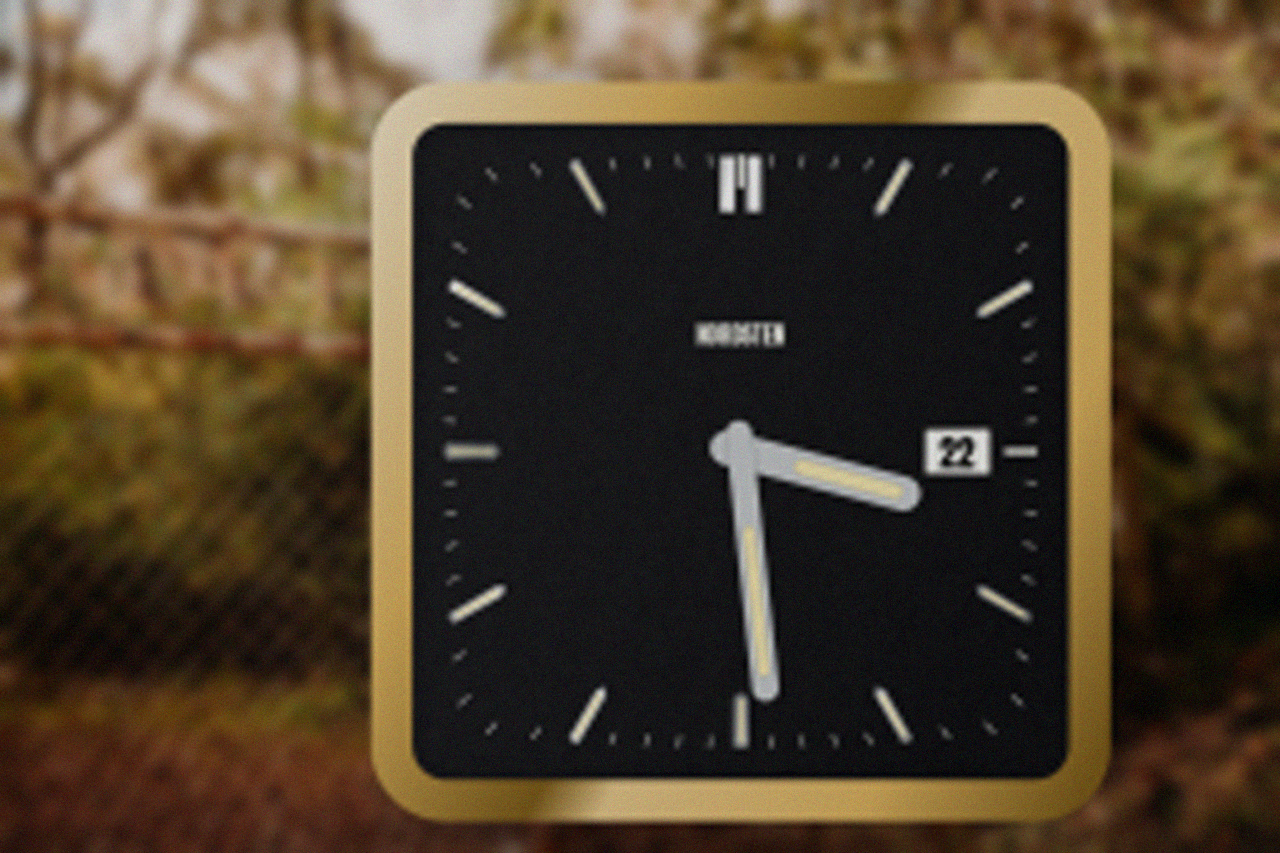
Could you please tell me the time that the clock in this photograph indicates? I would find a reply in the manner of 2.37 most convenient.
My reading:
3.29
